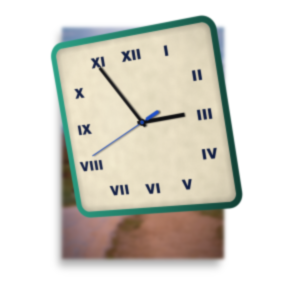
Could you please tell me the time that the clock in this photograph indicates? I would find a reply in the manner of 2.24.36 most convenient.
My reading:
2.54.41
